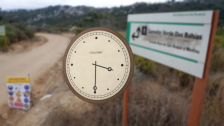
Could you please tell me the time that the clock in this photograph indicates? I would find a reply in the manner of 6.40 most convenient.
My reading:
3.30
